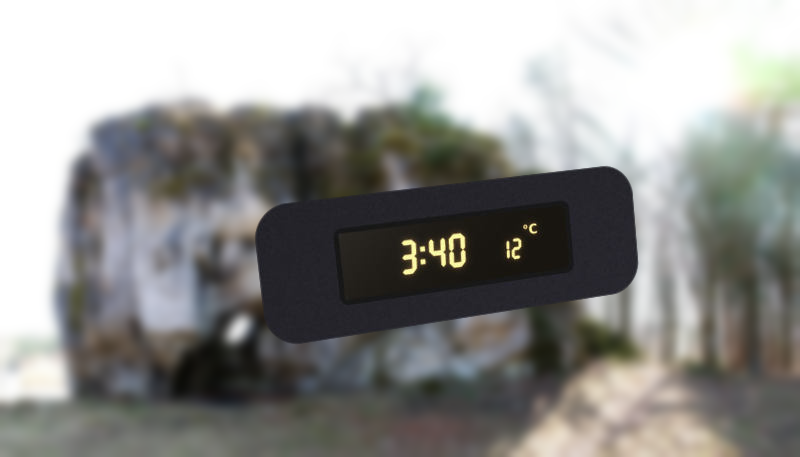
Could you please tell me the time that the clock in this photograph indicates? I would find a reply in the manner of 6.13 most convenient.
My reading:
3.40
